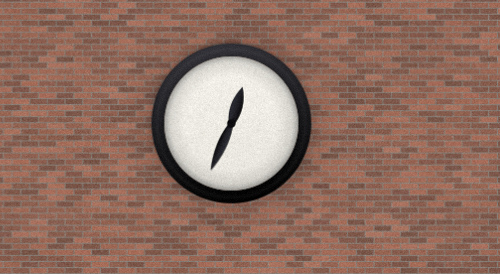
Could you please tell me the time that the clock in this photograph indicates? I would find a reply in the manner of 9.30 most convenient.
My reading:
12.34
